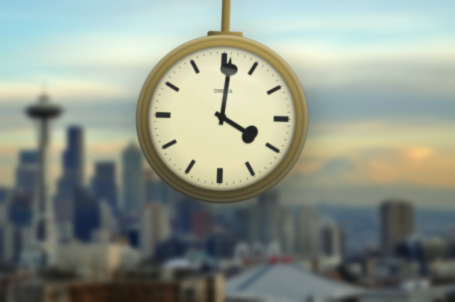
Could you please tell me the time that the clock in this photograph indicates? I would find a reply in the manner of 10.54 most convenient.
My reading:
4.01
